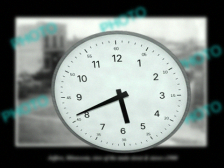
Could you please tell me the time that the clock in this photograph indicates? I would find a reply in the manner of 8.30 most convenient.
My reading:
5.41
